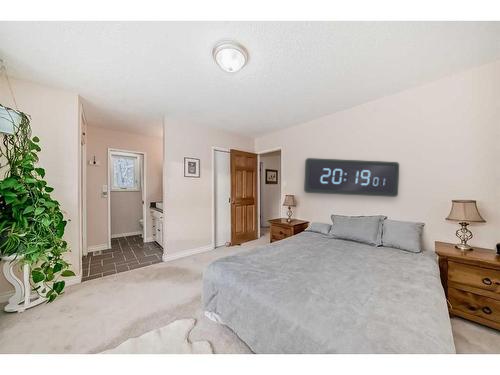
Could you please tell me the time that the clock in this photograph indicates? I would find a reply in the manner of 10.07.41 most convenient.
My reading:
20.19.01
